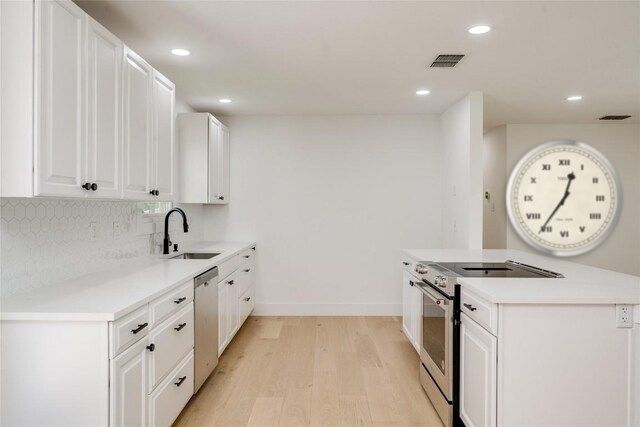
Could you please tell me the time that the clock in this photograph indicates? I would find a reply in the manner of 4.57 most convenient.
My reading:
12.36
